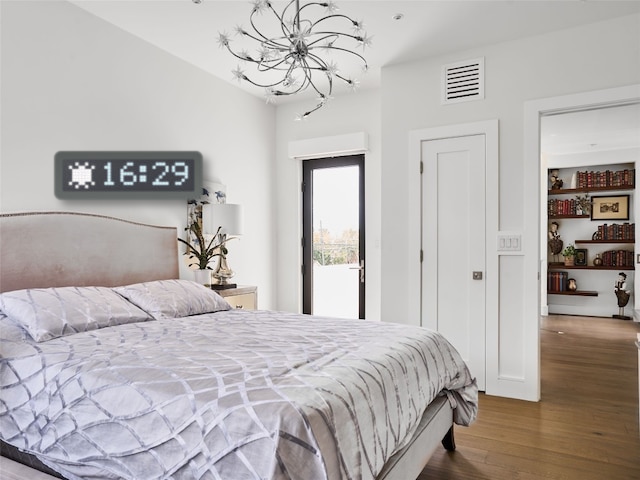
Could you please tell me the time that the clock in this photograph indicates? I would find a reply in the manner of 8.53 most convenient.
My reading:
16.29
